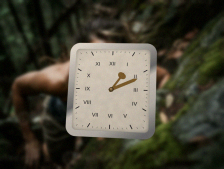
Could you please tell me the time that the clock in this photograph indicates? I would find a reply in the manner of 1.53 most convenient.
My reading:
1.11
